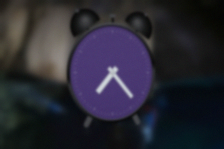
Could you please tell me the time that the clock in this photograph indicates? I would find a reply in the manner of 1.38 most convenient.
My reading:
7.23
